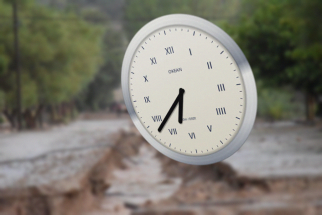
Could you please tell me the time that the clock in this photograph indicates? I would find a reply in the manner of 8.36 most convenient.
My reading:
6.38
